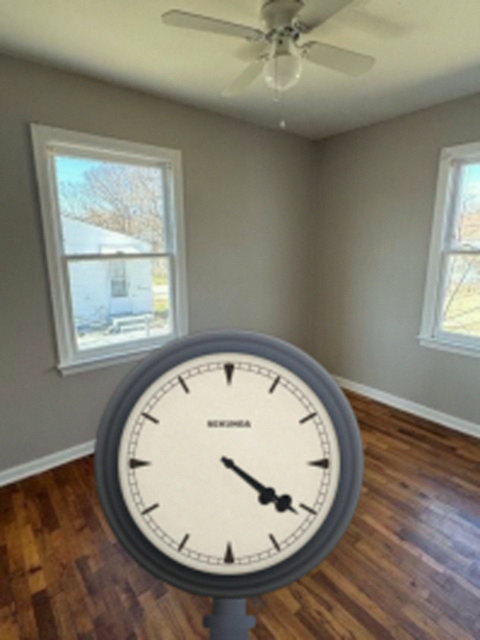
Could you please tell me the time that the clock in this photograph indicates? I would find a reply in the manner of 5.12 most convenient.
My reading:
4.21
